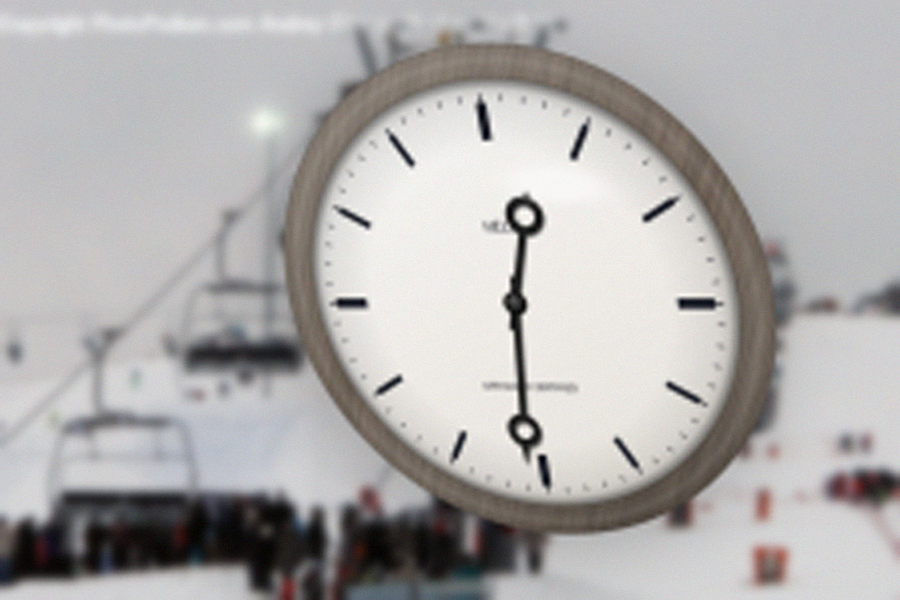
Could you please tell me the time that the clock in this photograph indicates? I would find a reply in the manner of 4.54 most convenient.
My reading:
12.31
